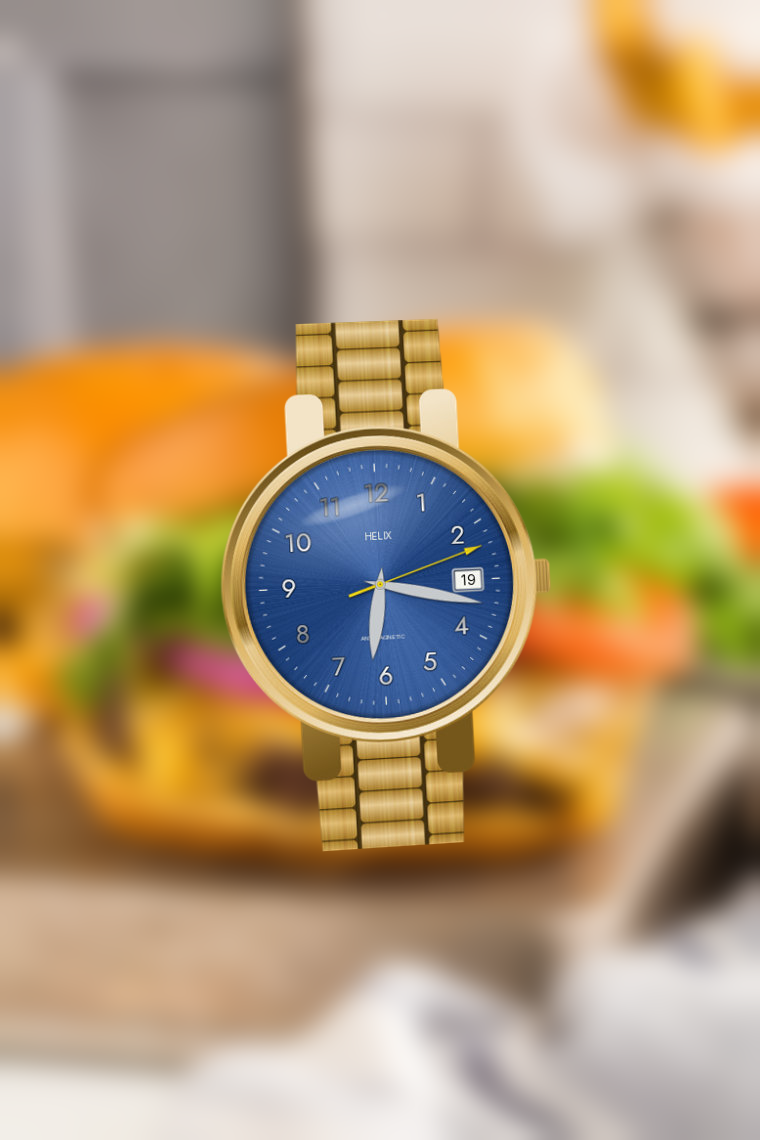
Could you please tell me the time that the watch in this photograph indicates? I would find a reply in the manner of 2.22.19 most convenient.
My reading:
6.17.12
